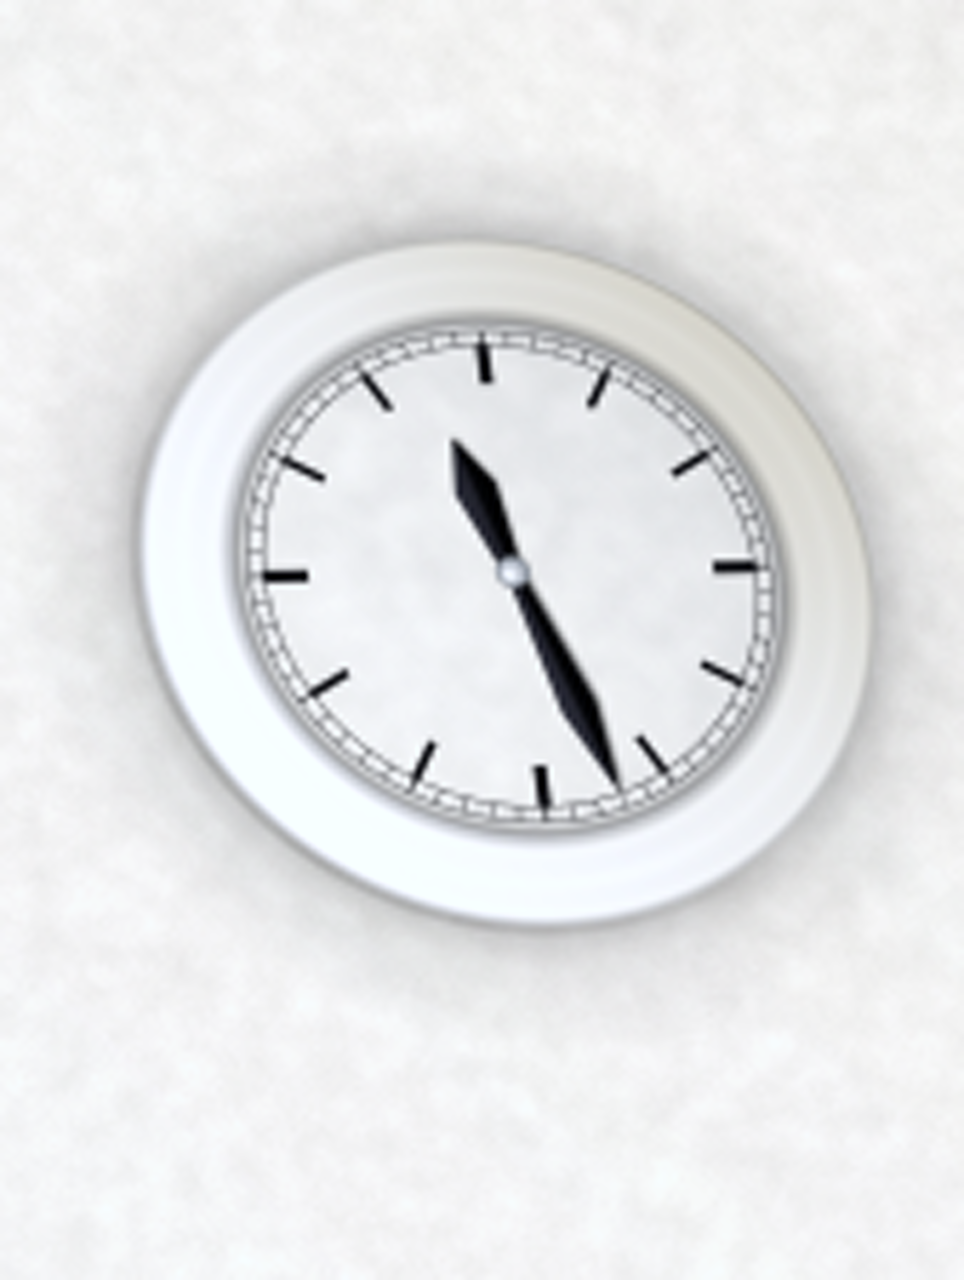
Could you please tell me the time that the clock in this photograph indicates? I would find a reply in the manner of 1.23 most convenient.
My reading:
11.27
